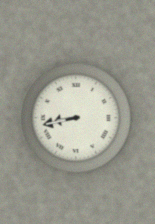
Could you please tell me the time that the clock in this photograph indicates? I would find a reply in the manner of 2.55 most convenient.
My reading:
8.43
